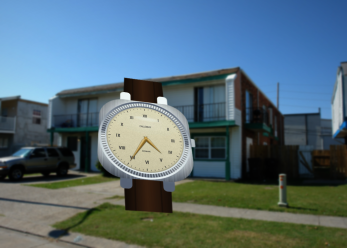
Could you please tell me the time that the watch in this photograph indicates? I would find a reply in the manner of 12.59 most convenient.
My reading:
4.35
